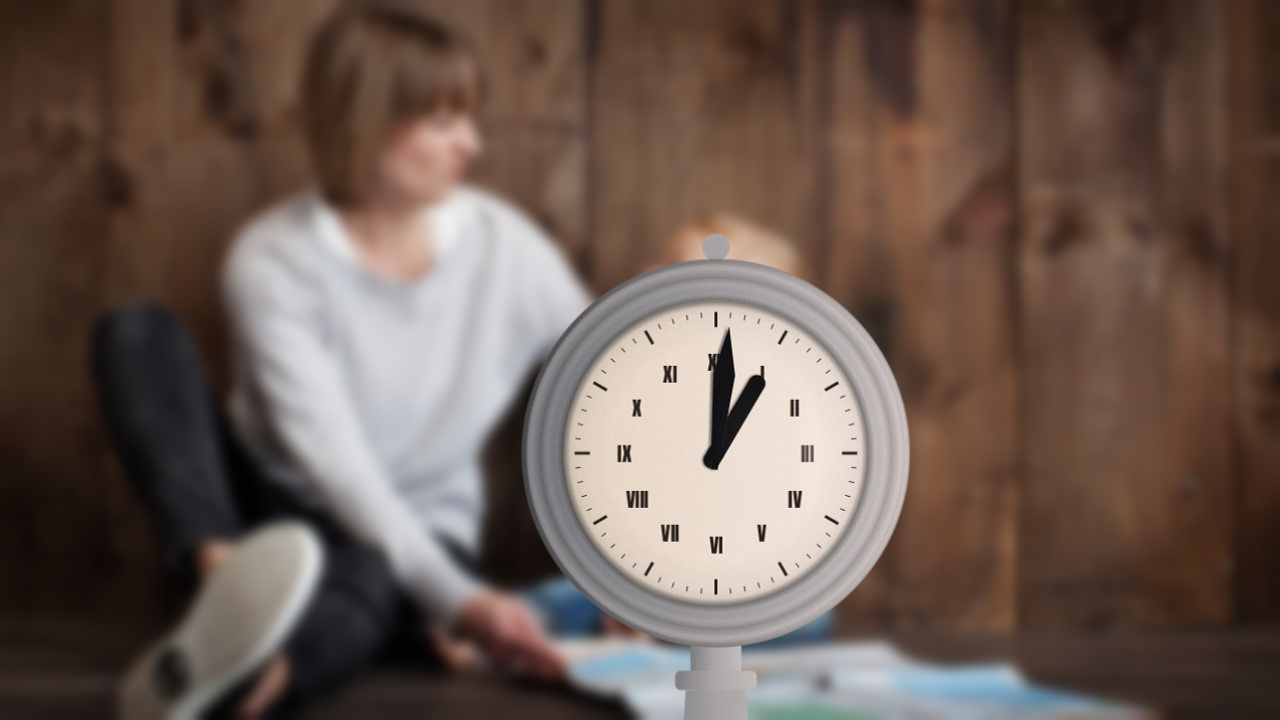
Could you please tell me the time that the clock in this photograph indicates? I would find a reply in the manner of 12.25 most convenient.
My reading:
1.01
